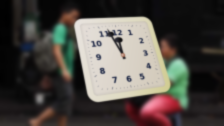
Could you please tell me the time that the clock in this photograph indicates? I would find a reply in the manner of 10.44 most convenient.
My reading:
11.57
